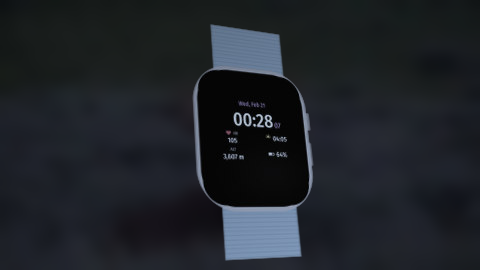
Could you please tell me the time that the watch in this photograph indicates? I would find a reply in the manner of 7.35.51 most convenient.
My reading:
0.28.07
